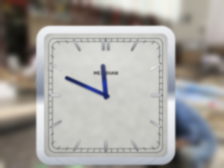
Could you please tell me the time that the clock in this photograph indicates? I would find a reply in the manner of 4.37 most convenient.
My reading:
11.49
